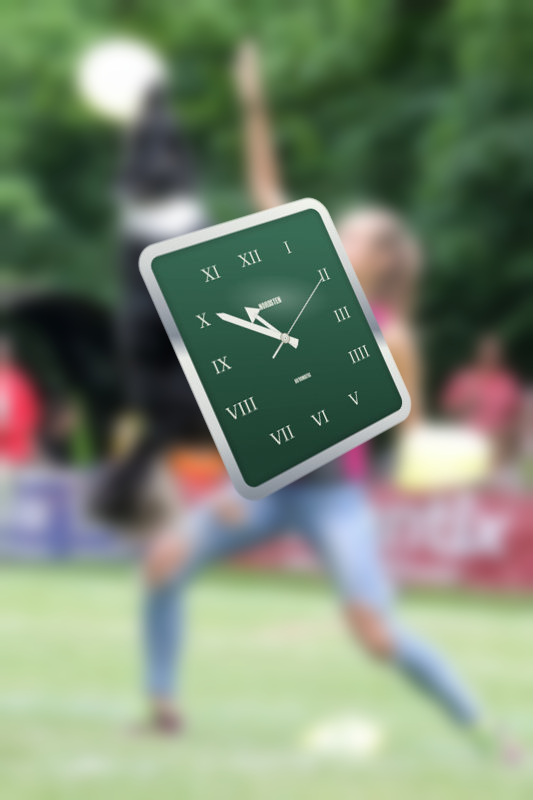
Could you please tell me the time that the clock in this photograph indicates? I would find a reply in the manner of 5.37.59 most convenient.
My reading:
10.51.10
